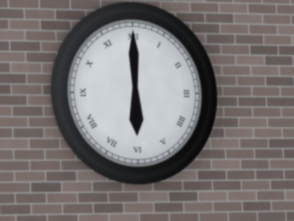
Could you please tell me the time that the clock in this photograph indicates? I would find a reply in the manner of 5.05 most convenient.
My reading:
6.00
